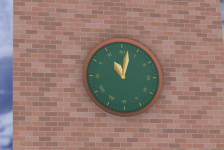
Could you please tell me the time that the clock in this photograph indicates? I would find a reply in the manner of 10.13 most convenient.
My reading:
11.02
